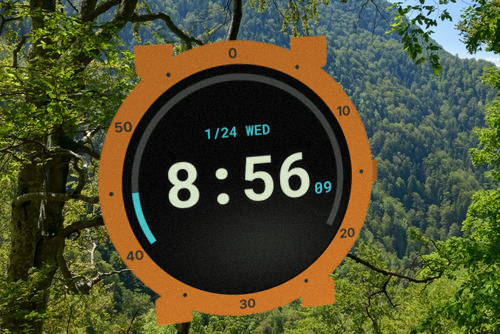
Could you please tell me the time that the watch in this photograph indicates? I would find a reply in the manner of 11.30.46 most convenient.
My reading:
8.56.09
